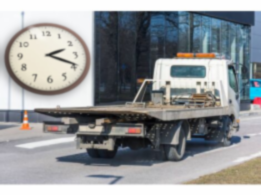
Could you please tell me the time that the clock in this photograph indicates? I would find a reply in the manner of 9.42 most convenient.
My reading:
2.19
